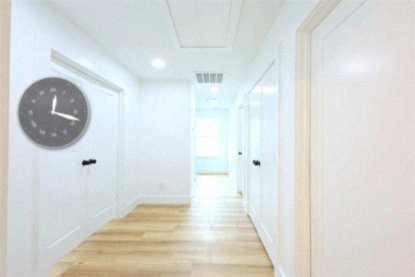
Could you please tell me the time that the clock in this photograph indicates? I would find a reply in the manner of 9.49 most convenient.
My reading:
12.18
